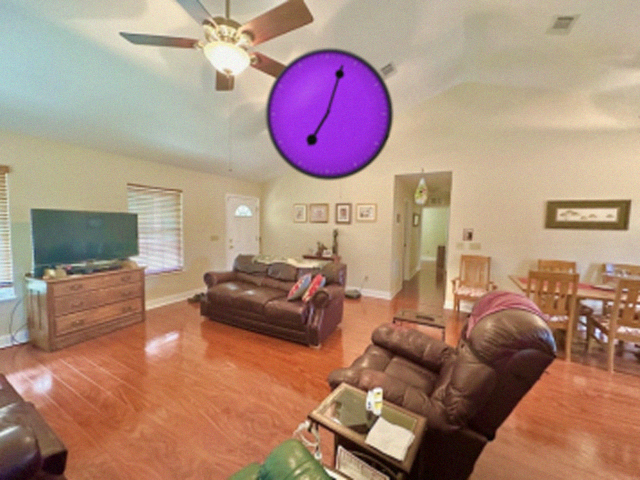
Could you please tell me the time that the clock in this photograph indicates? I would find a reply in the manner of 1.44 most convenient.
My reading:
7.03
